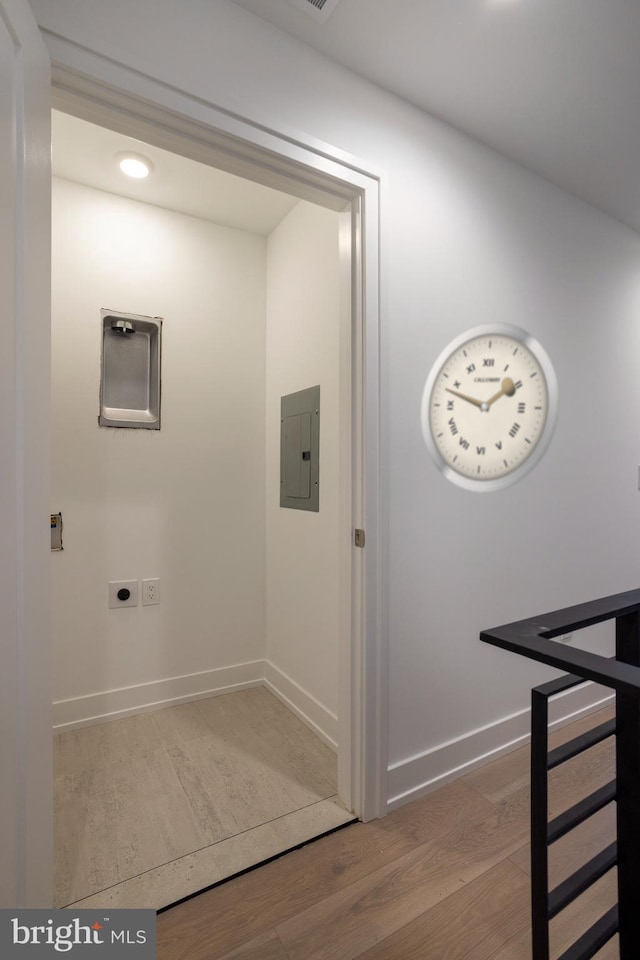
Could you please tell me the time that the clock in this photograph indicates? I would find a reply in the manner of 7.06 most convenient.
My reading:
1.48
